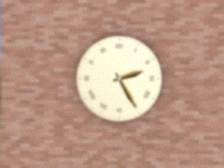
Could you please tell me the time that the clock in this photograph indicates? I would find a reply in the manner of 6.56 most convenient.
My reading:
2.25
